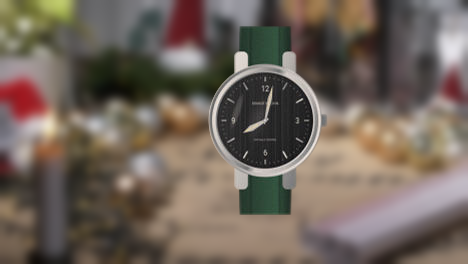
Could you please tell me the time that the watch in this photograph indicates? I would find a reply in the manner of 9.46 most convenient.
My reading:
8.02
